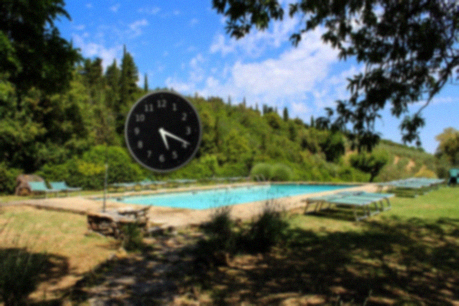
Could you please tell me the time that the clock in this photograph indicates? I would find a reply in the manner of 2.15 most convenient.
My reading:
5.19
